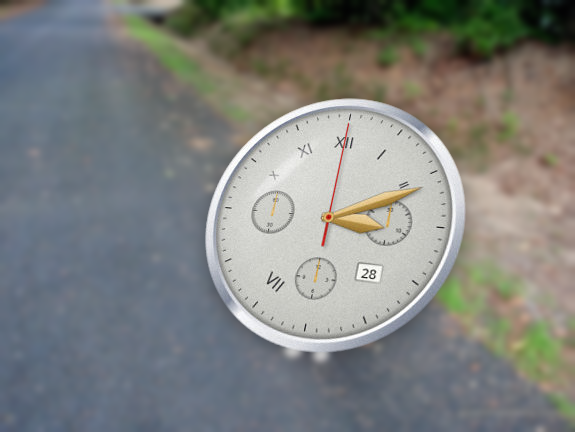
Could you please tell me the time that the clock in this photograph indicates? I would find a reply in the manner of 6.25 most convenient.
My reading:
3.11
